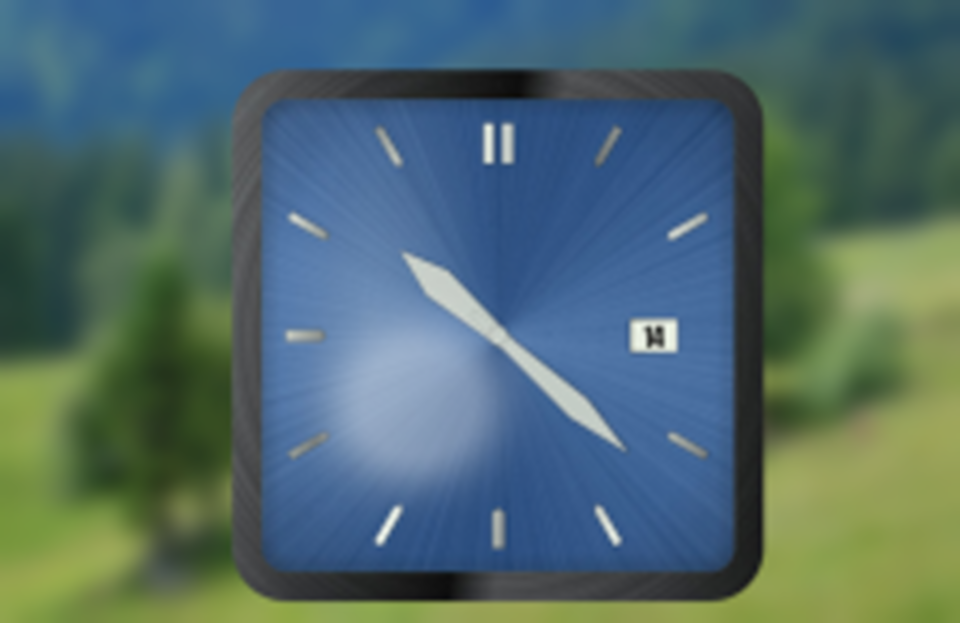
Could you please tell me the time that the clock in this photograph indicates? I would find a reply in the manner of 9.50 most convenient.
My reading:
10.22
